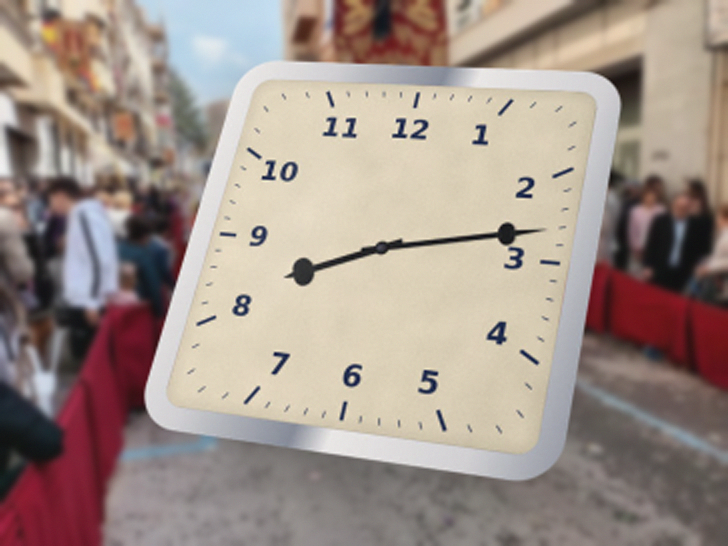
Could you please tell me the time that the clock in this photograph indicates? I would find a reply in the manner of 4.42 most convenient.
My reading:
8.13
